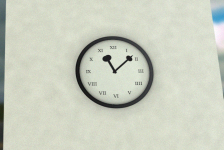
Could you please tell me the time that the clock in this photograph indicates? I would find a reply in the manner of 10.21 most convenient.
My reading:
11.08
